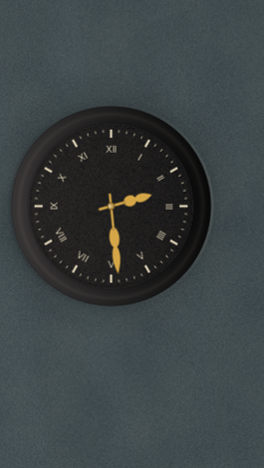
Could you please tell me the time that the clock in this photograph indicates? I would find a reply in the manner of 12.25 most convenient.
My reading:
2.29
